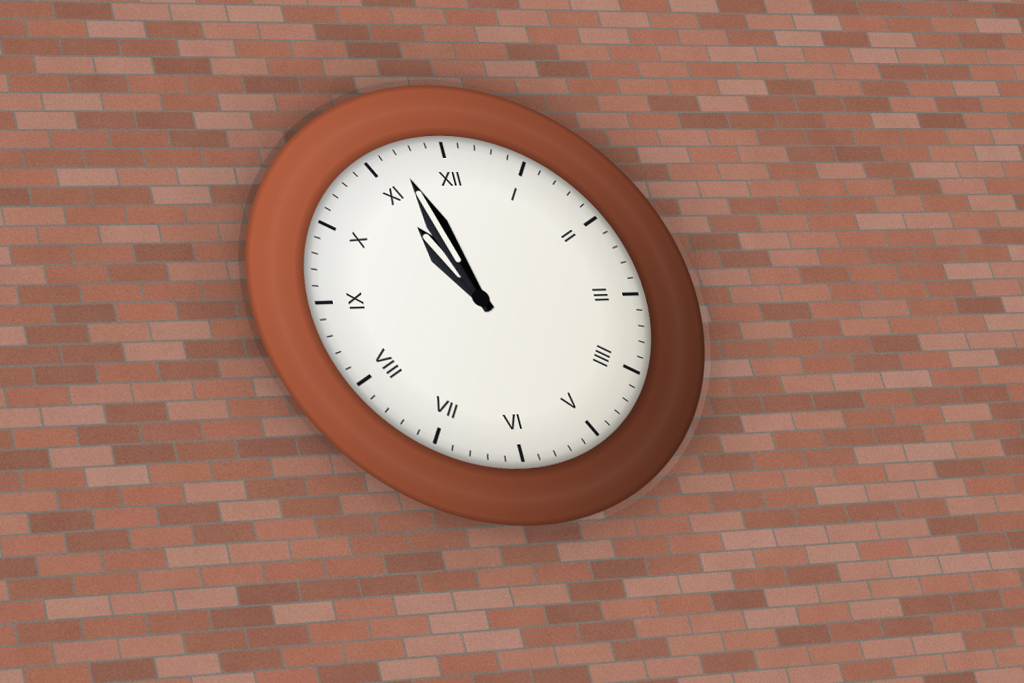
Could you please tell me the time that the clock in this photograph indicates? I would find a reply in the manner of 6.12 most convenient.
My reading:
10.57
